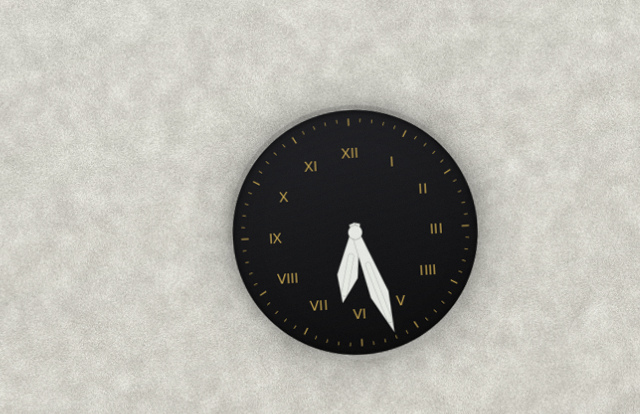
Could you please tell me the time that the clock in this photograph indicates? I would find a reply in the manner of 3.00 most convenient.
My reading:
6.27
